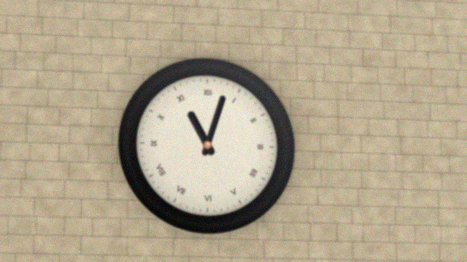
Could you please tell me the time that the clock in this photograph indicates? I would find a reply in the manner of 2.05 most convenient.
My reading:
11.03
